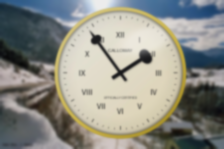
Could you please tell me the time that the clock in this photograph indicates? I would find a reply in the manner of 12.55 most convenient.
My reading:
1.54
